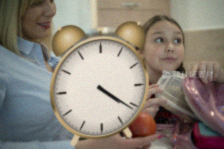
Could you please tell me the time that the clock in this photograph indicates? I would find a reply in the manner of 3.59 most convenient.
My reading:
4.21
